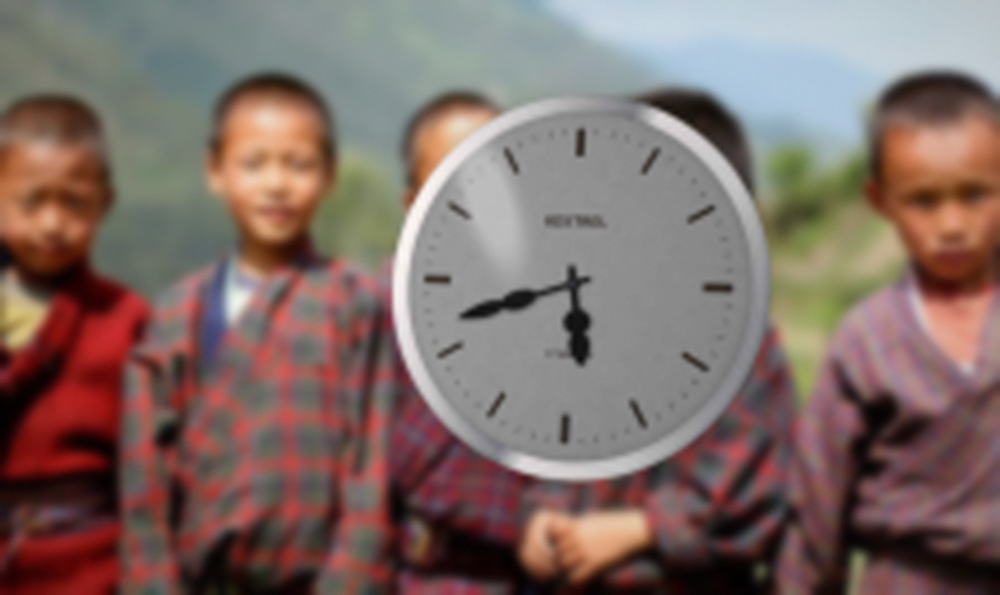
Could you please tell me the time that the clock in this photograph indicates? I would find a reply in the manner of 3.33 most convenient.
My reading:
5.42
